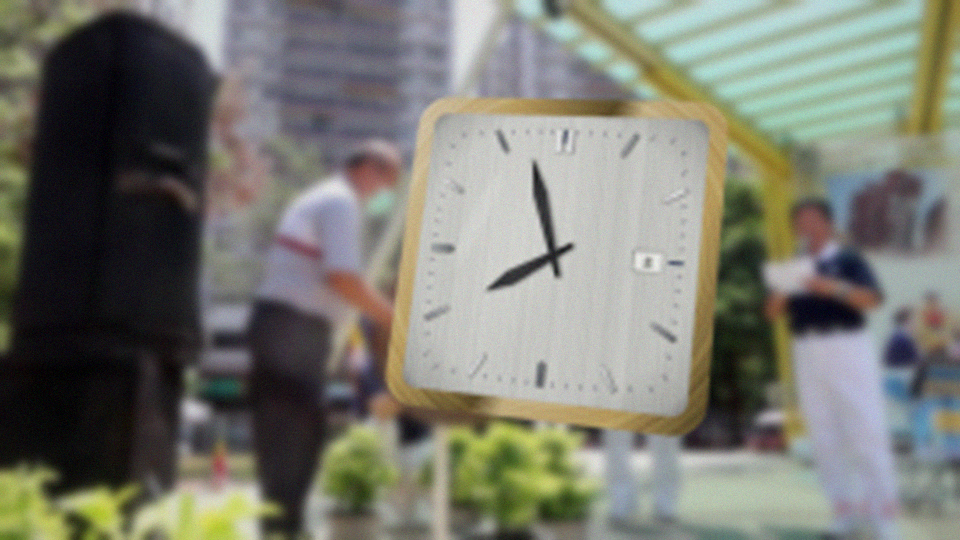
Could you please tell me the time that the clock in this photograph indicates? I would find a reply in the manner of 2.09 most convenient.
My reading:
7.57
